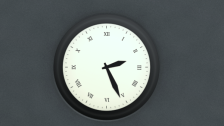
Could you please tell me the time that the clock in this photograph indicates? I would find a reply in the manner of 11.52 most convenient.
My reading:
2.26
